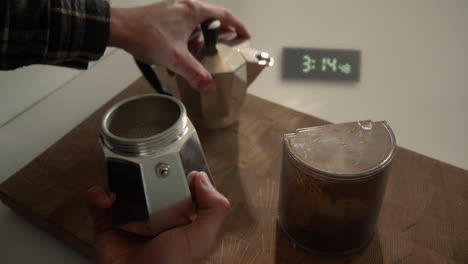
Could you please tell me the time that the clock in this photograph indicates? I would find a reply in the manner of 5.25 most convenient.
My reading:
3.14
